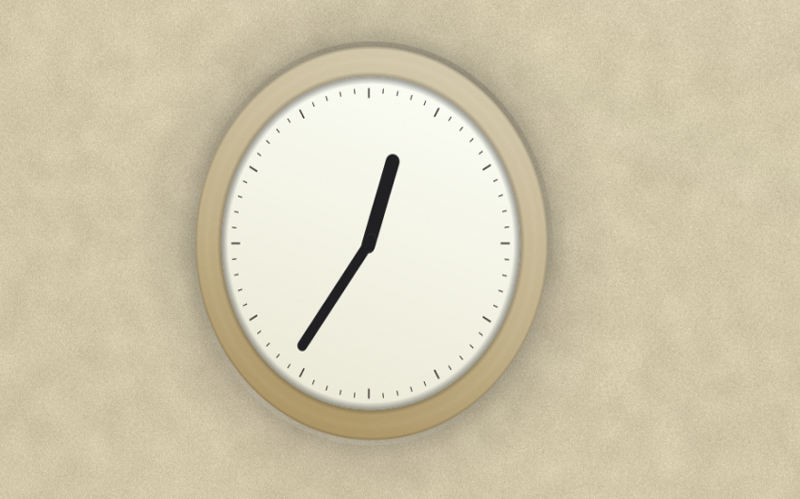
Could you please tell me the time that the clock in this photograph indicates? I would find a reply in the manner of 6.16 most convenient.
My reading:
12.36
